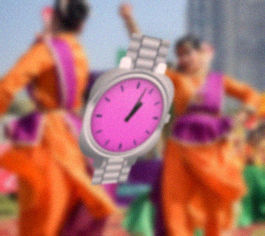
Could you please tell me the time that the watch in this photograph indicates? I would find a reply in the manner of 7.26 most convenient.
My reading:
1.03
